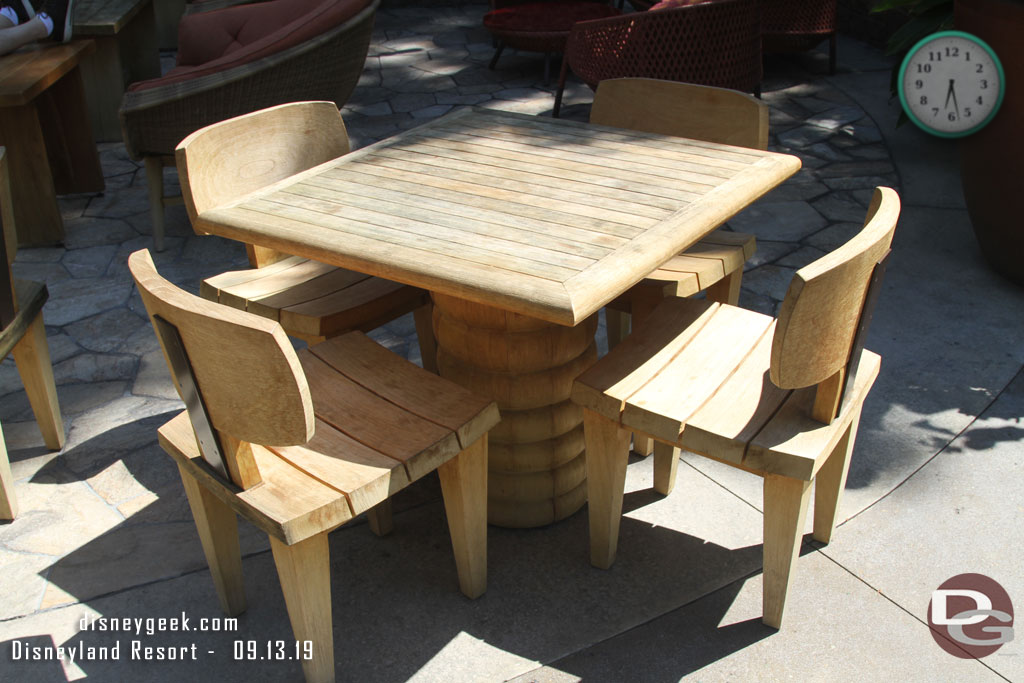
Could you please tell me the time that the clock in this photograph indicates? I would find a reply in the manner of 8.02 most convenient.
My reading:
6.28
